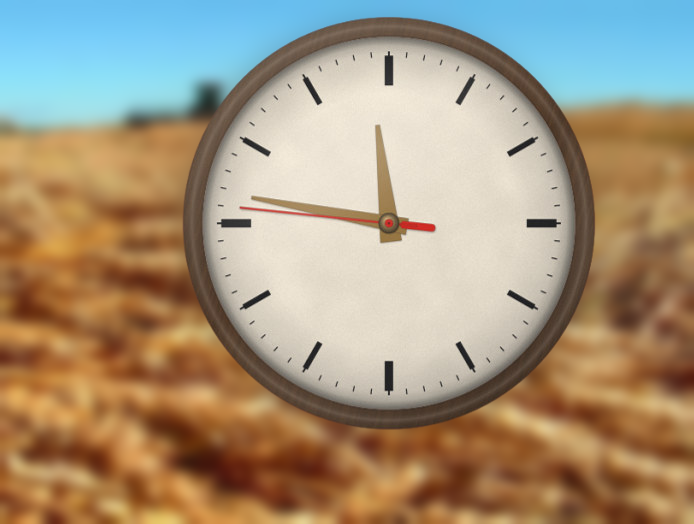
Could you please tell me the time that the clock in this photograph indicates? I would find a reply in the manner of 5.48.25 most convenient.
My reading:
11.46.46
